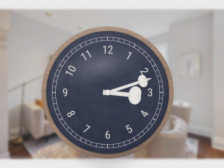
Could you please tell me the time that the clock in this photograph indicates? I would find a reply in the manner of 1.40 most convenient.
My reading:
3.12
